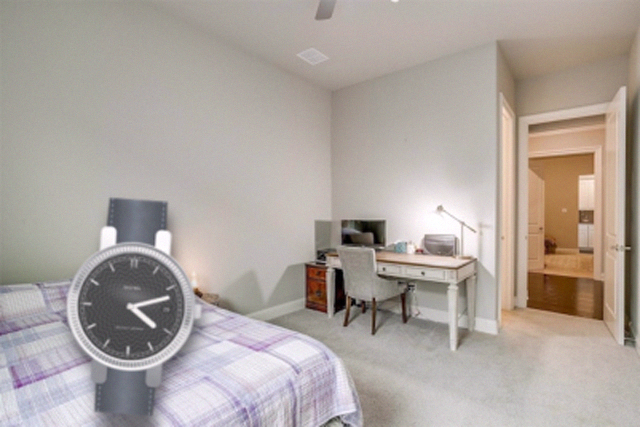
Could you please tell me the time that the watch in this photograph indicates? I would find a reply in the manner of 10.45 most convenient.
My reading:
4.12
